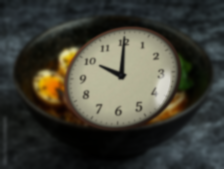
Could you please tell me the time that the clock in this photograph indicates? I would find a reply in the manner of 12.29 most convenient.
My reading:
10.00
